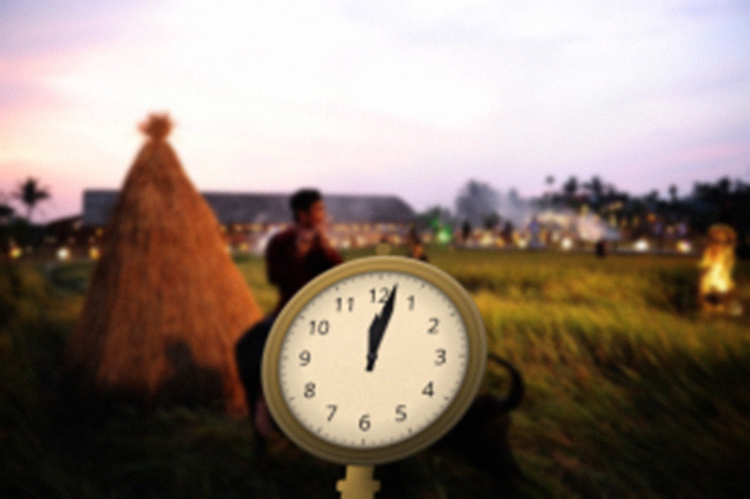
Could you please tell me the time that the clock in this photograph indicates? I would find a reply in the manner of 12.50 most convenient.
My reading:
12.02
